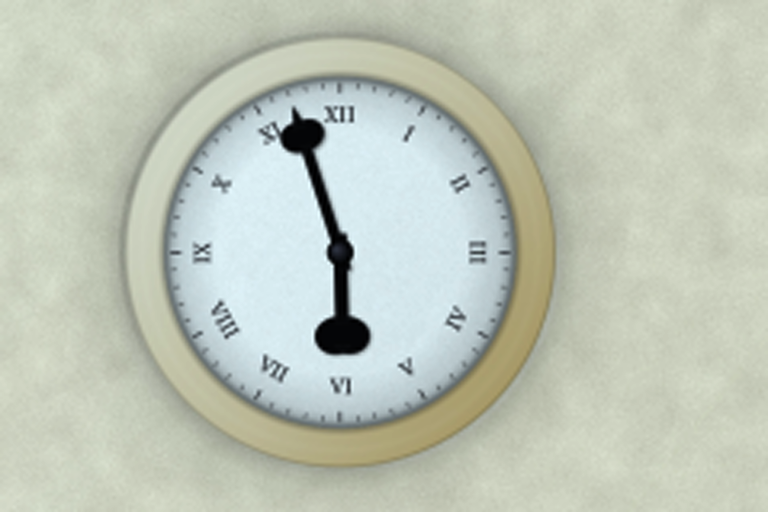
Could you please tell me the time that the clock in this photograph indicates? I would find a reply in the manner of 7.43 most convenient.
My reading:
5.57
